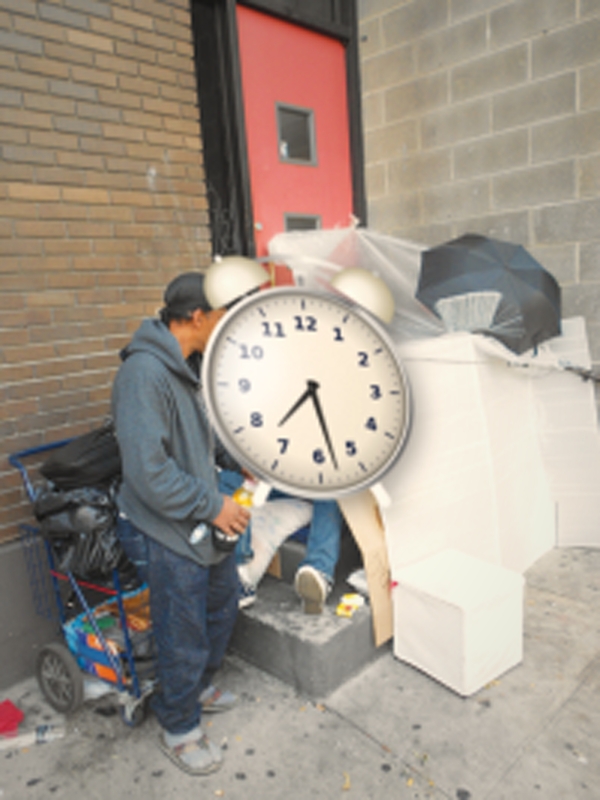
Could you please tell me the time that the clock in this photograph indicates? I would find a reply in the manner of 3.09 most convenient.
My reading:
7.28
